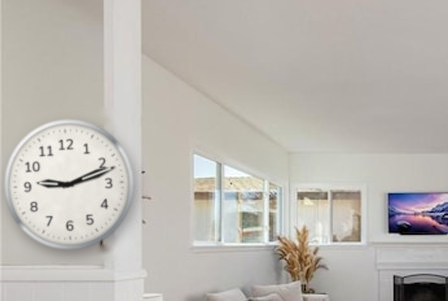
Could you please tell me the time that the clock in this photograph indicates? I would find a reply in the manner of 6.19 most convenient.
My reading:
9.12
